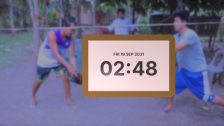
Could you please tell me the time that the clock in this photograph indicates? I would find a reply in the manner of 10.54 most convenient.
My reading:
2.48
